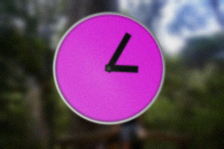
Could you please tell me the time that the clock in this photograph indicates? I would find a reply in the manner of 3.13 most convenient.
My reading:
3.05
